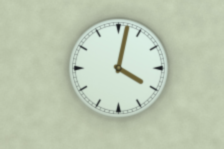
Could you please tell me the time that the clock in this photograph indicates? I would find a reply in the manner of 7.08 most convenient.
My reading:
4.02
